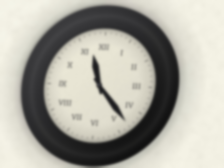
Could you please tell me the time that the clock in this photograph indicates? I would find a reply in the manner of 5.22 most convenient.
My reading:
11.23
